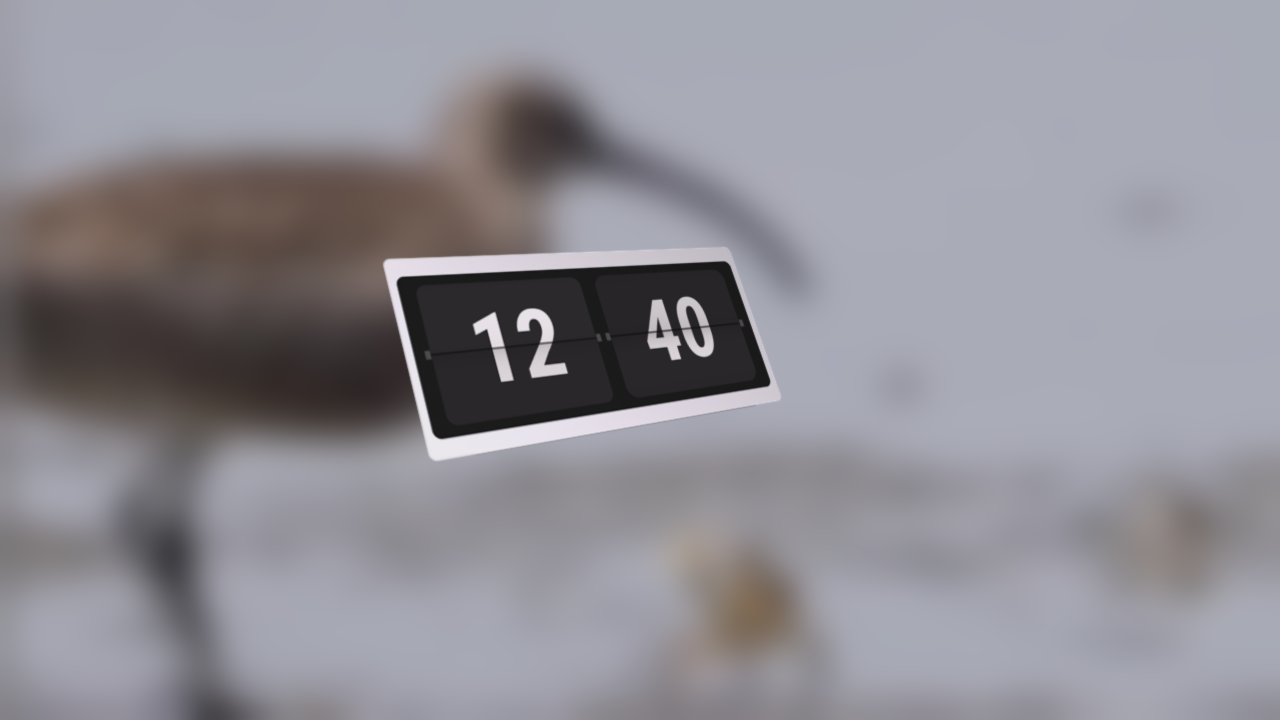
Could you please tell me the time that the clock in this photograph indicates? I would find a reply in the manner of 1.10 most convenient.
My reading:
12.40
